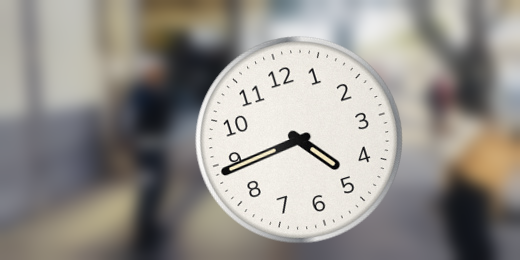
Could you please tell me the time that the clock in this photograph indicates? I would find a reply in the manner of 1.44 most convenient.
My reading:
4.44
